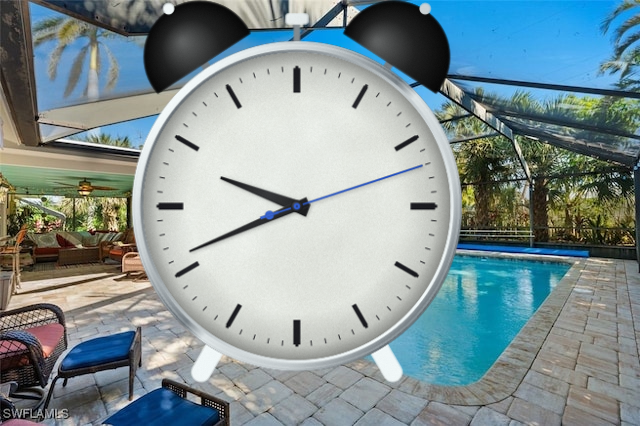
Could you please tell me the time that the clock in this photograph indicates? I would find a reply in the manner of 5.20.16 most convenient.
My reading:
9.41.12
